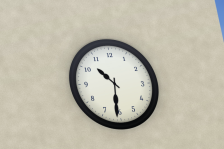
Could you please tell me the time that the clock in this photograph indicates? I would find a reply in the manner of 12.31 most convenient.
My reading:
10.31
